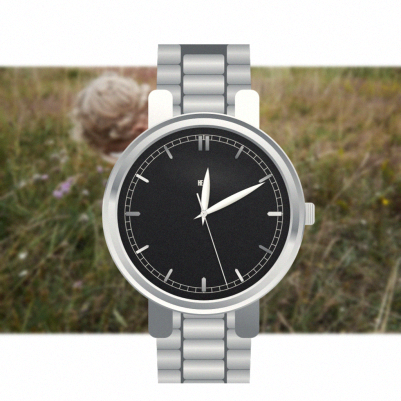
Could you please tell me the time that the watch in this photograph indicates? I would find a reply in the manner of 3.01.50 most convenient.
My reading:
12.10.27
